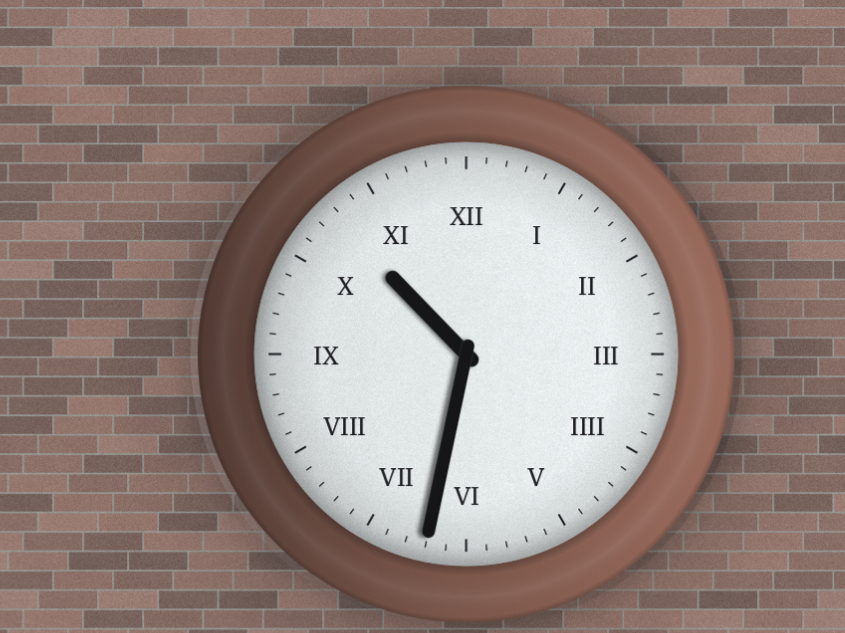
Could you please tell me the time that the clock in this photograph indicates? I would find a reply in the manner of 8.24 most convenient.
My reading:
10.32
